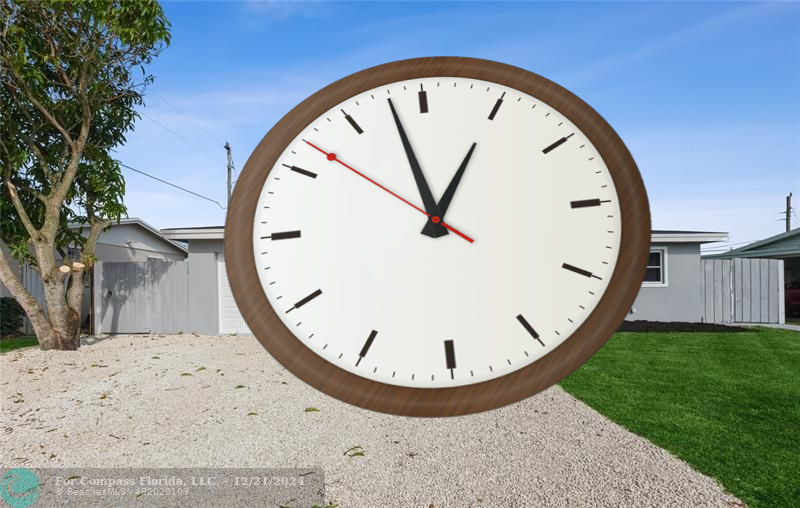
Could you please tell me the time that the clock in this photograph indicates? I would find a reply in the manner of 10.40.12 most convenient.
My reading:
12.57.52
